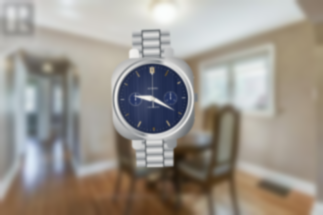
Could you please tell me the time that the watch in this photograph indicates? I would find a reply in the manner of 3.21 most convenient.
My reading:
9.20
